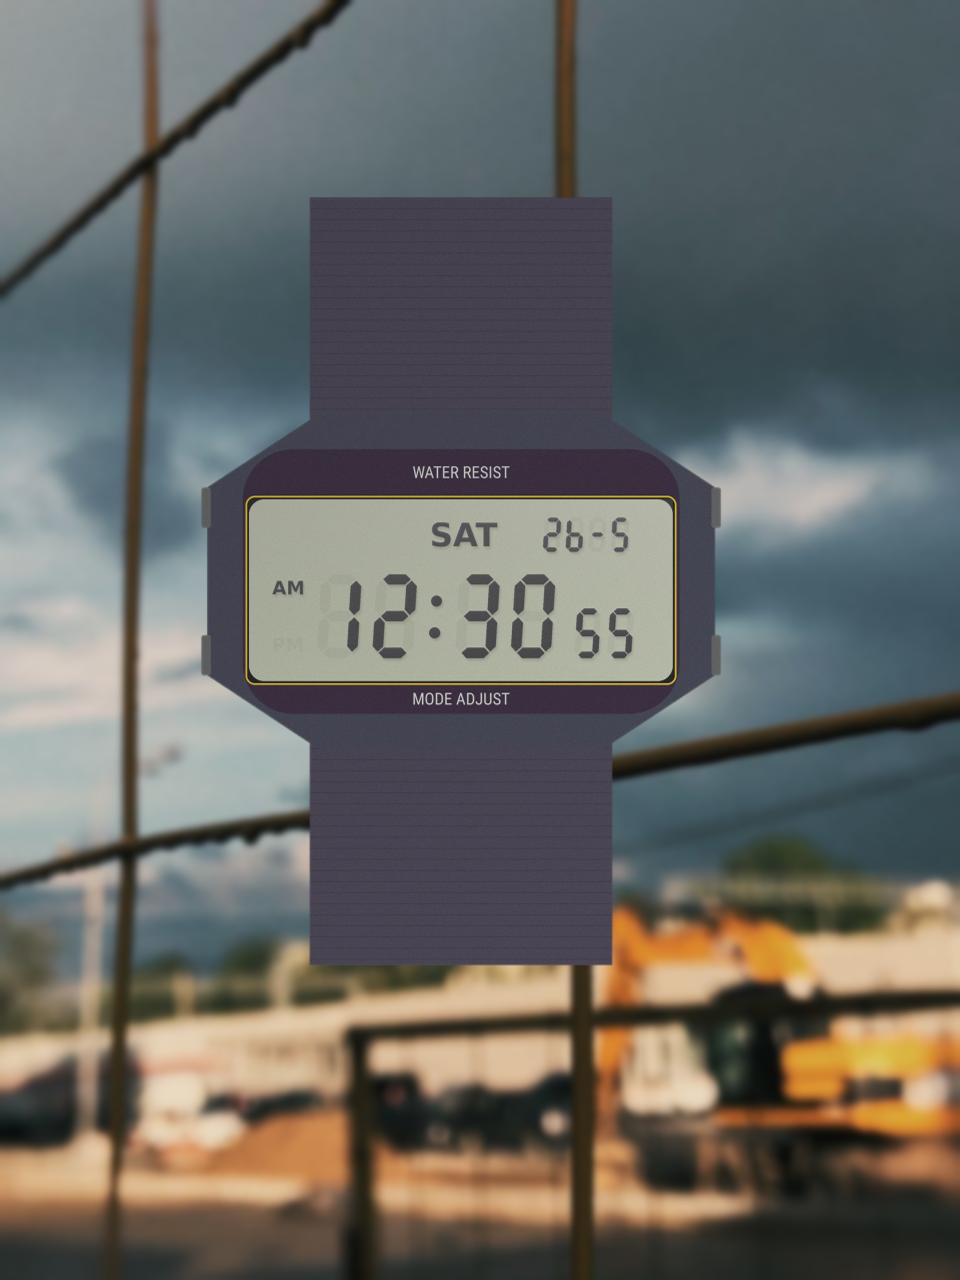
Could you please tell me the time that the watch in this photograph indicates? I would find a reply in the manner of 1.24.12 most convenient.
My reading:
12.30.55
